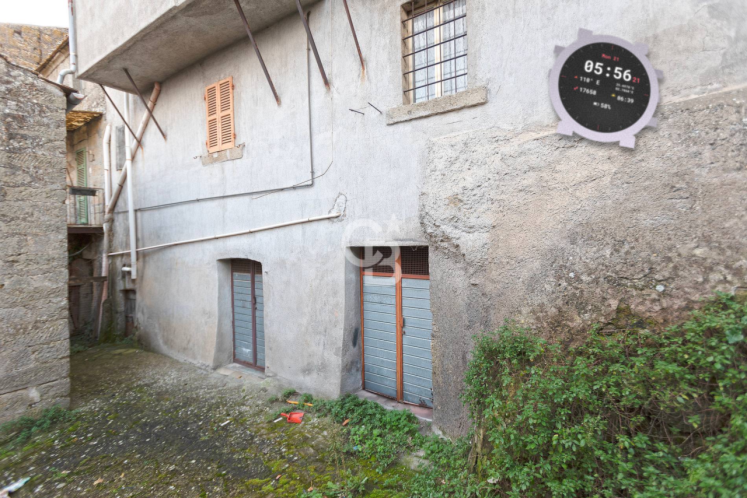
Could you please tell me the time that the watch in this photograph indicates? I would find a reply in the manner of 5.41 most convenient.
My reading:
5.56
